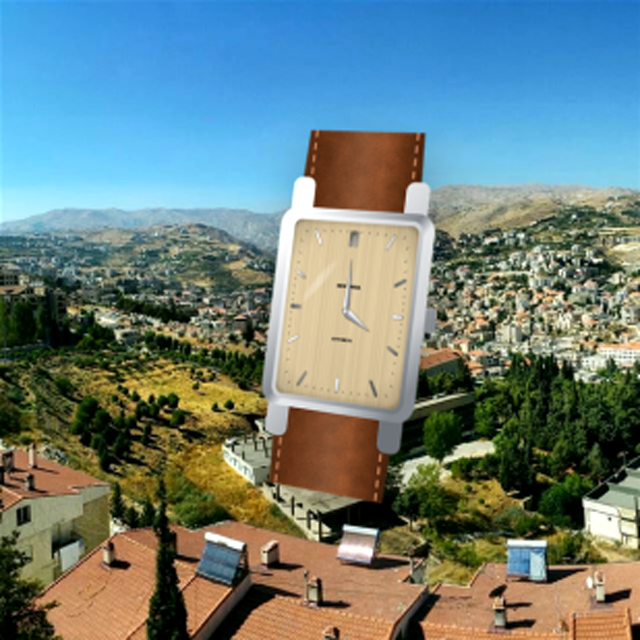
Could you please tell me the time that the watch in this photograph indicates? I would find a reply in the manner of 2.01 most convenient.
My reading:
4.00
